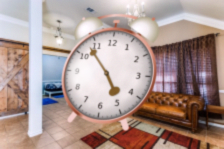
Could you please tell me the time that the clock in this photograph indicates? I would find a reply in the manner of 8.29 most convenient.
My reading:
4.53
